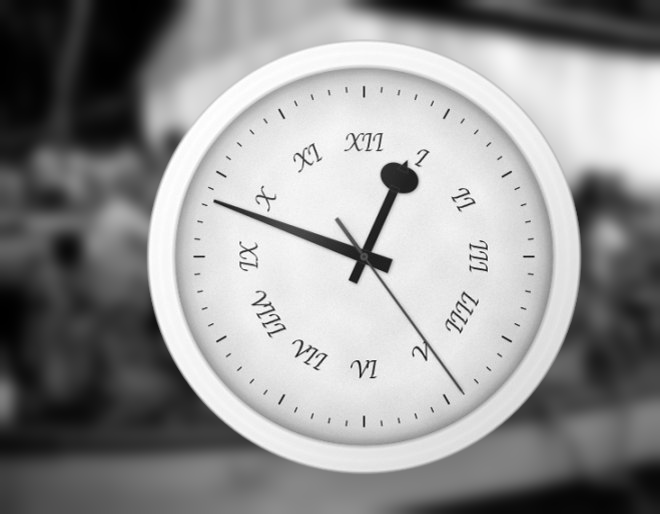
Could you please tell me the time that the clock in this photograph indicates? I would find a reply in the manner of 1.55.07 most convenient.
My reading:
12.48.24
